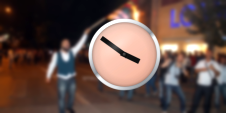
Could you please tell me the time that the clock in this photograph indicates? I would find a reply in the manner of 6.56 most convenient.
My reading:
3.51
